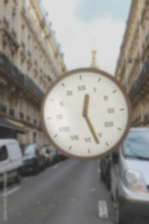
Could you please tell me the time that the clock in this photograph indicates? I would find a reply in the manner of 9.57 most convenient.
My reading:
12.27
